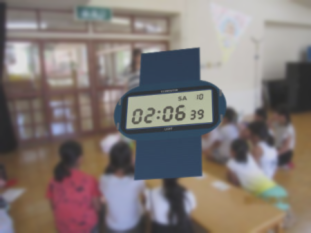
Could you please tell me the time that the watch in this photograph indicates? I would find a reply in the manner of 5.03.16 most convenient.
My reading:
2.06.39
